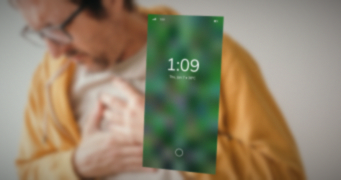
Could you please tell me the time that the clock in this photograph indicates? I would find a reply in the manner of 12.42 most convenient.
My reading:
1.09
